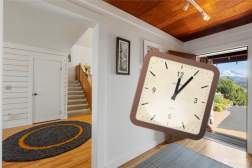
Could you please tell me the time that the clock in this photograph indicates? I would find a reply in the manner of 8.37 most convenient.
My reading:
12.05
